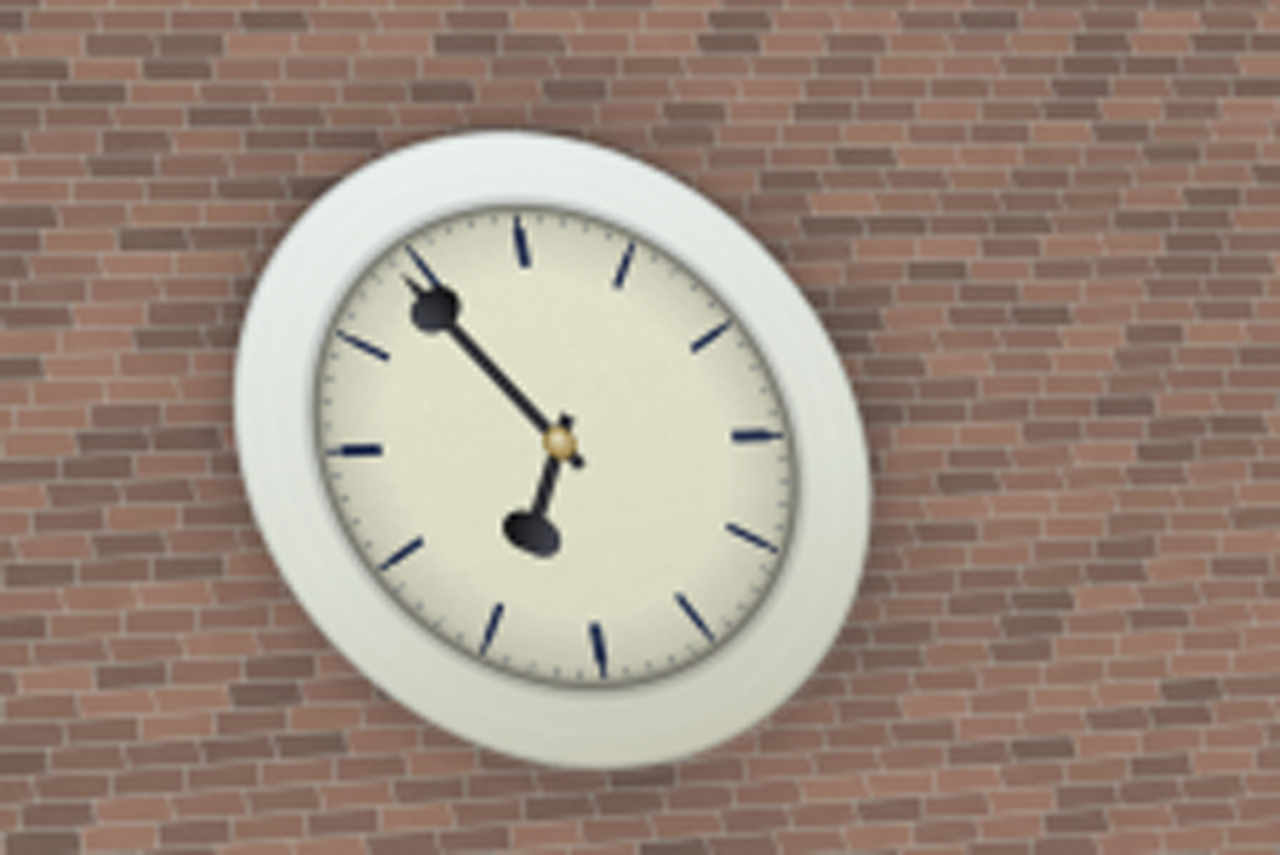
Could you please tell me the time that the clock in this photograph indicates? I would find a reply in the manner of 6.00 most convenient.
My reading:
6.54
